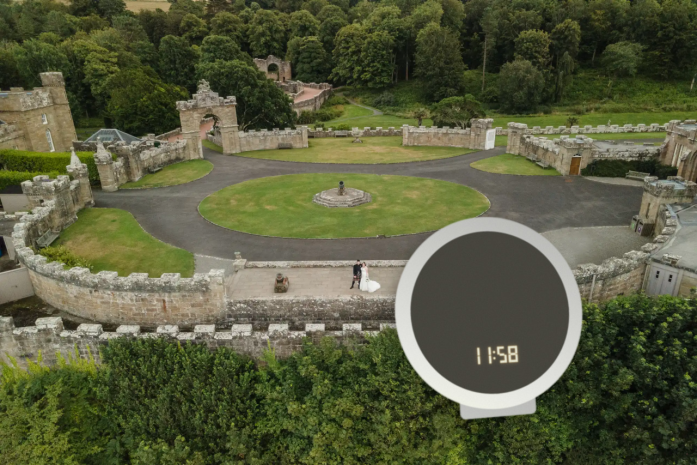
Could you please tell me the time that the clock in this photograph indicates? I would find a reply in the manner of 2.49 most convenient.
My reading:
11.58
